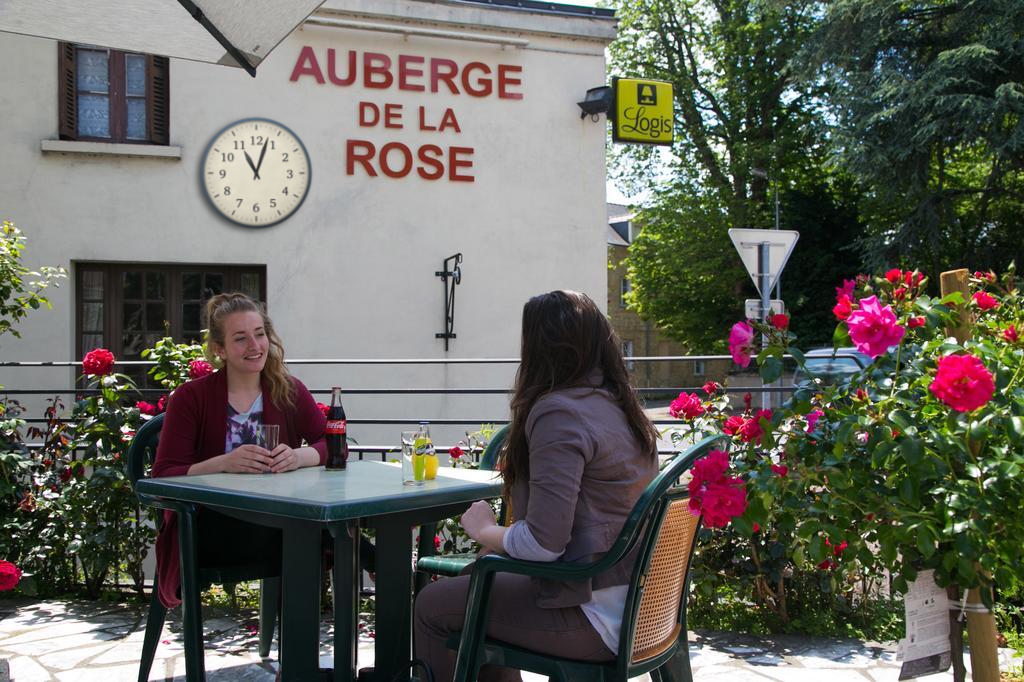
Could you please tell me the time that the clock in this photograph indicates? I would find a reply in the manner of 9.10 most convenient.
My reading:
11.03
